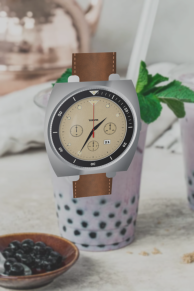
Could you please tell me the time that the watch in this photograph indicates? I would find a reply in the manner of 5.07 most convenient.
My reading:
1.35
